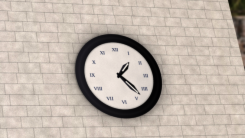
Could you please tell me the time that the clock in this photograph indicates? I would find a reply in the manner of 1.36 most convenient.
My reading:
1.23
